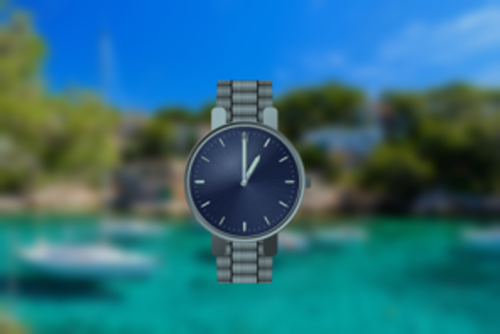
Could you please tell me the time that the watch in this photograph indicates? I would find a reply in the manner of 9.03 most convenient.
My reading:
1.00
